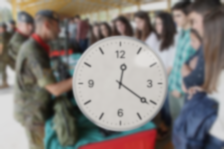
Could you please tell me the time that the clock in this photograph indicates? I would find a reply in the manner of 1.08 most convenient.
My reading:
12.21
